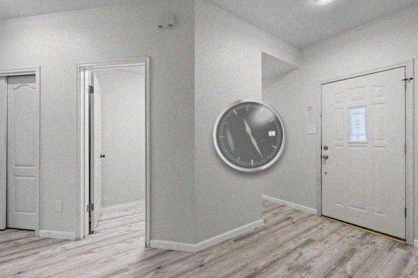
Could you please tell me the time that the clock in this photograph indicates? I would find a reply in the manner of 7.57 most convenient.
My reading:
11.26
